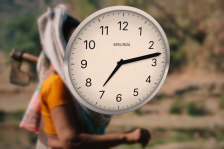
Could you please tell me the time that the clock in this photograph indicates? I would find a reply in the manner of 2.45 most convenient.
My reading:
7.13
